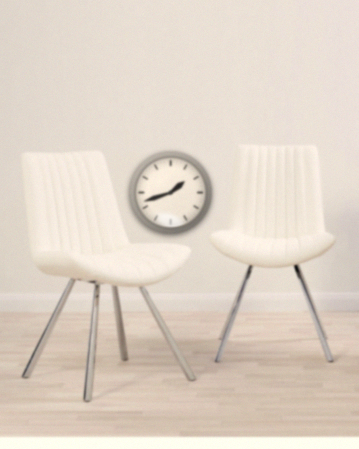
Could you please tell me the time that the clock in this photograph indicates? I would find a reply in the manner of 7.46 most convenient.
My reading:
1.42
